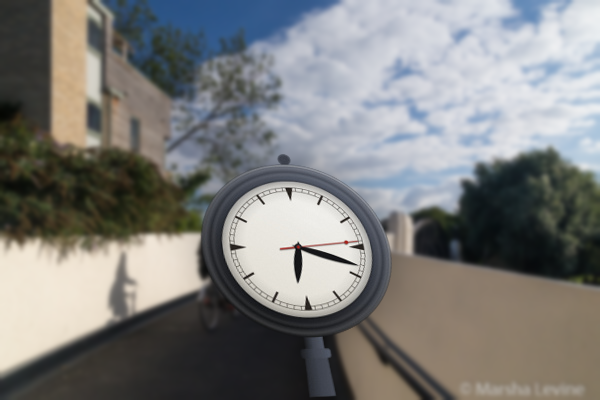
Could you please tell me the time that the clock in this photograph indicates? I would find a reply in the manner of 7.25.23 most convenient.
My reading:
6.18.14
